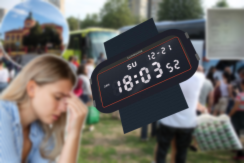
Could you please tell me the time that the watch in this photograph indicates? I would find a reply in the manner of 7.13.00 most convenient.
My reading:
18.03.52
